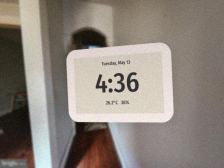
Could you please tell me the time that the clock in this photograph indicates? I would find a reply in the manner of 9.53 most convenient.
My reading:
4.36
